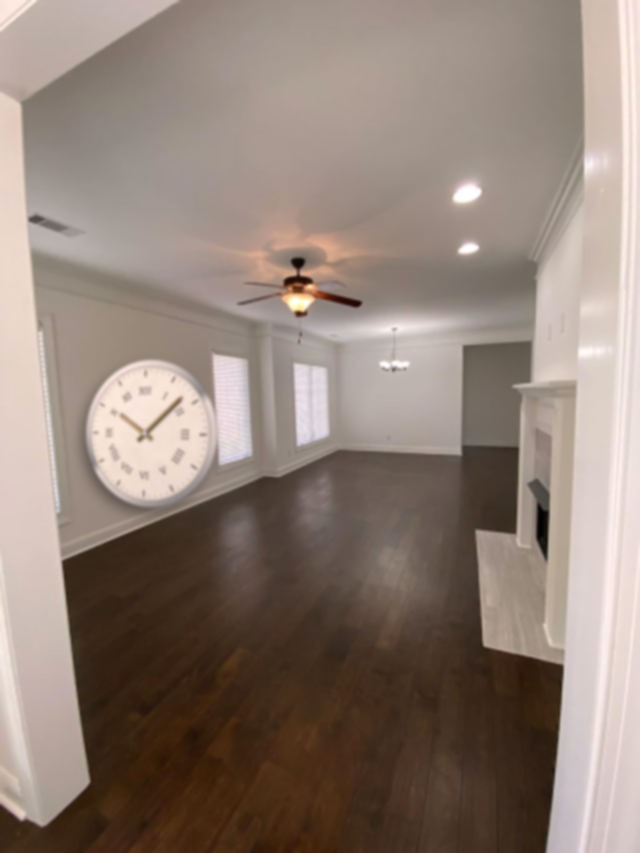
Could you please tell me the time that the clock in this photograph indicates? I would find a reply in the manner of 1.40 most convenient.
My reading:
10.08
